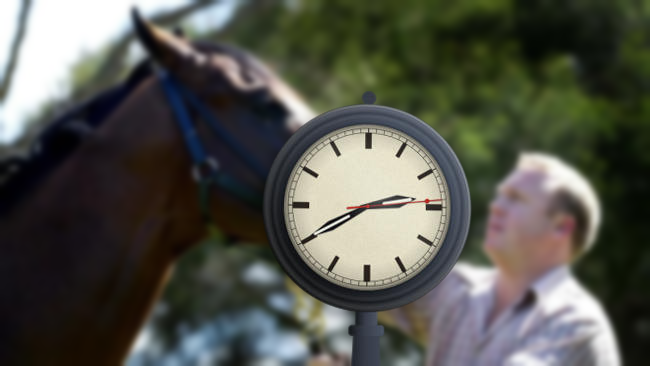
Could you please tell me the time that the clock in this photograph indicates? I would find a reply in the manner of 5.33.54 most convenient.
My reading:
2.40.14
